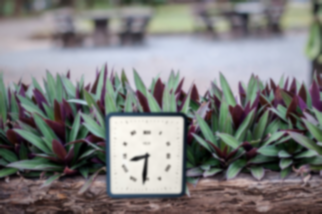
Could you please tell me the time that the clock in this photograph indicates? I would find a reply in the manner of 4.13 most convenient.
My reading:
8.31
